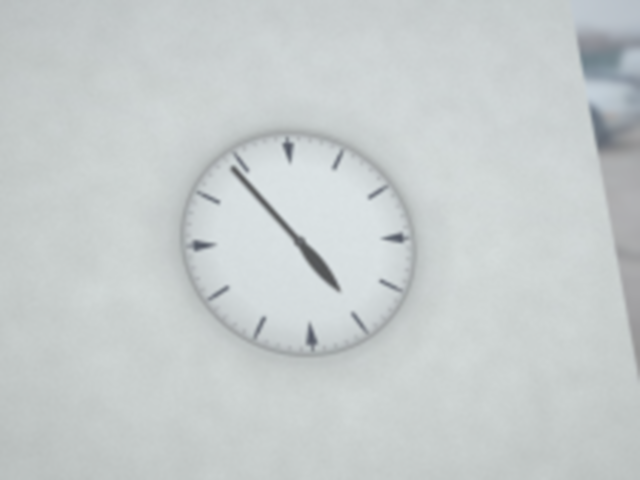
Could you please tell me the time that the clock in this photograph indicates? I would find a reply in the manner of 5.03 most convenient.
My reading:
4.54
